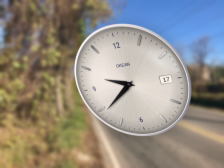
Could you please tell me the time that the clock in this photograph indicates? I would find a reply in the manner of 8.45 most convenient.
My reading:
9.39
